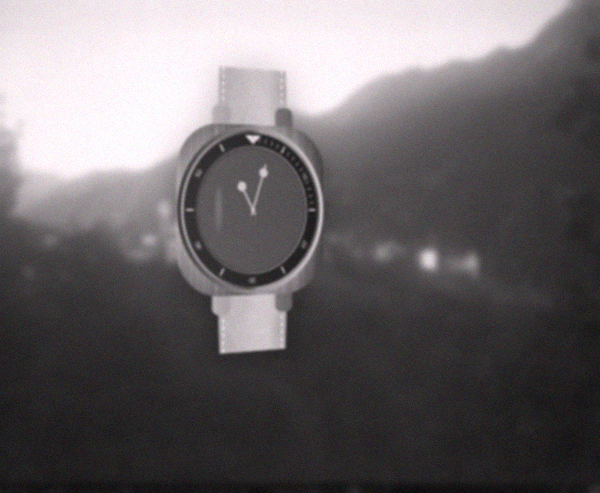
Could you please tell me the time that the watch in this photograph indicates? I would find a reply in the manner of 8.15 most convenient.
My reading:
11.03
